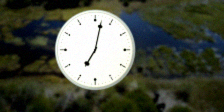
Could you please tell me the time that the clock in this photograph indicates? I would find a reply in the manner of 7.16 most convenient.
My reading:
7.02
